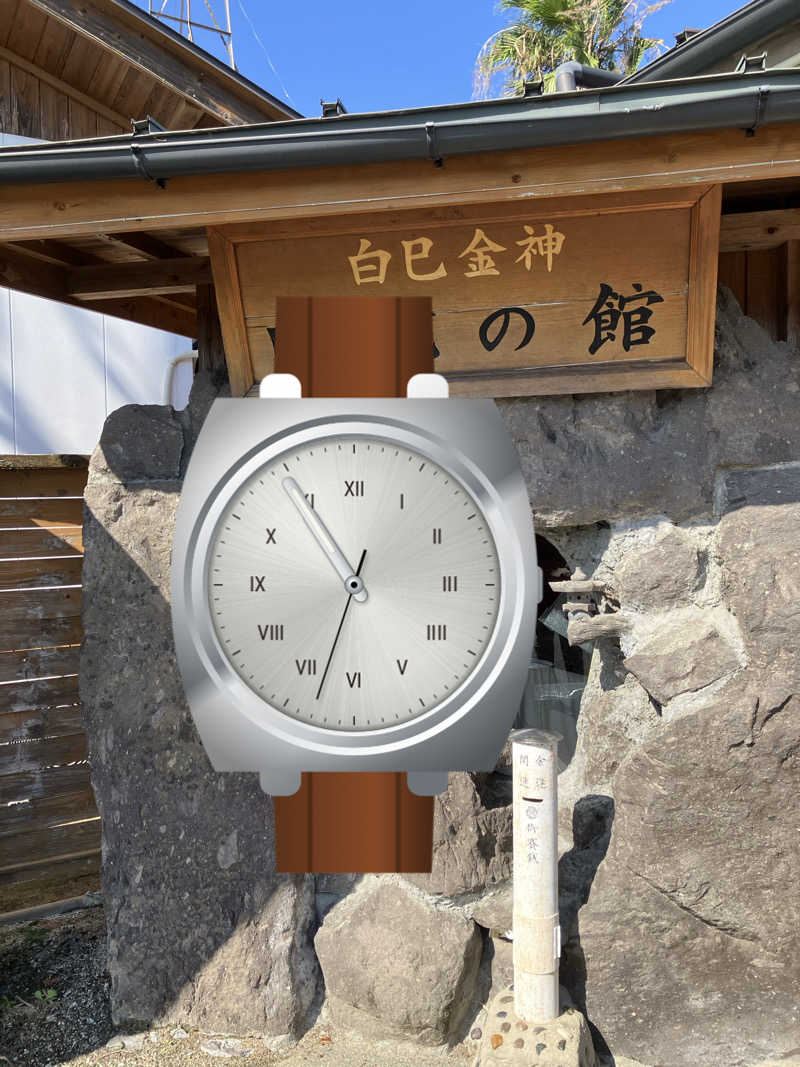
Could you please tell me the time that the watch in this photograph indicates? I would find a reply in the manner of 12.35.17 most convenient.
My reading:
10.54.33
